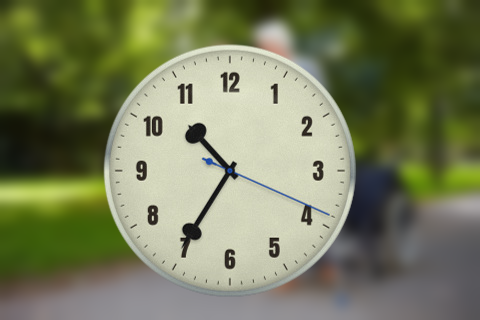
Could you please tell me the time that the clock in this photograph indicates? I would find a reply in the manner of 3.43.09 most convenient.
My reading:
10.35.19
